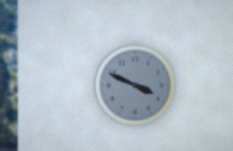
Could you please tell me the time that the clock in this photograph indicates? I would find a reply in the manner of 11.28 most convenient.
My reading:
3.49
